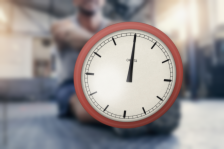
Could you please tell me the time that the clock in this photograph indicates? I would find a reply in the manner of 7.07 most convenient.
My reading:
12.00
